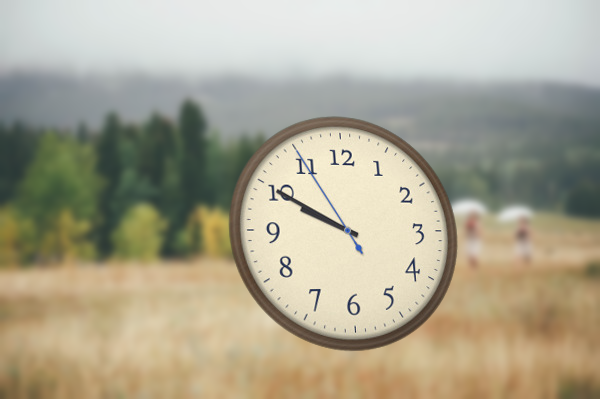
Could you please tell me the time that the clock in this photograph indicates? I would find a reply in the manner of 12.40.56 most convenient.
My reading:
9.49.55
